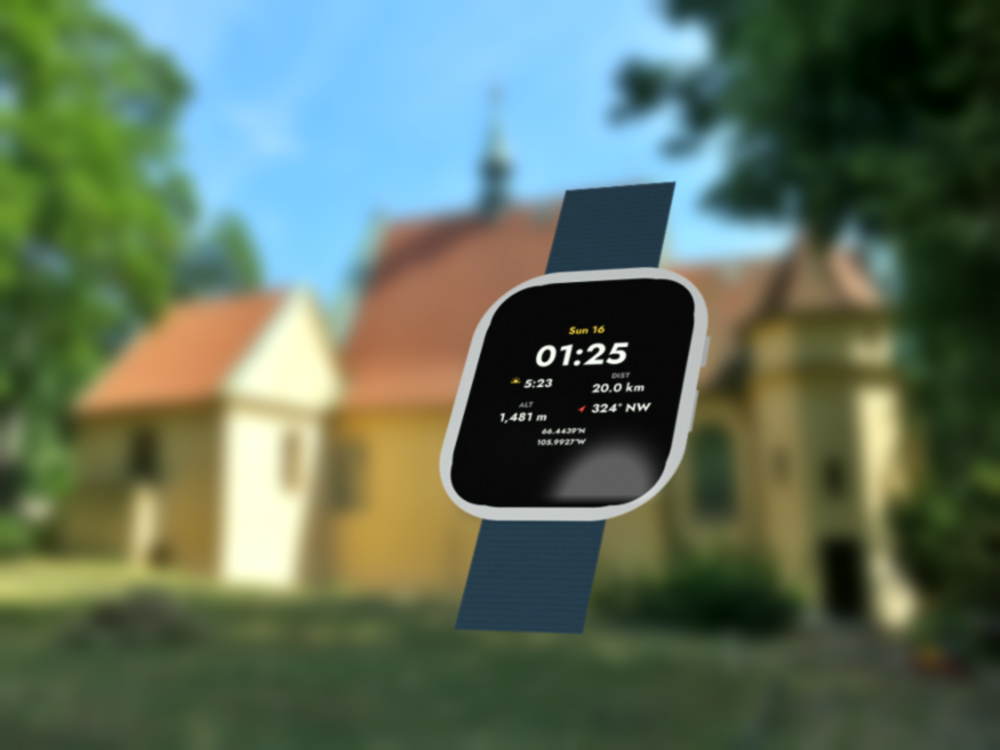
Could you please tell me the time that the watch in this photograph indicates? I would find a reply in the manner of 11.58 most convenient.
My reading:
1.25
